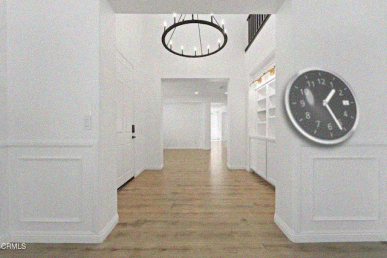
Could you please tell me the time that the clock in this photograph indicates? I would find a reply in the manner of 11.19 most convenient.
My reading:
1.26
